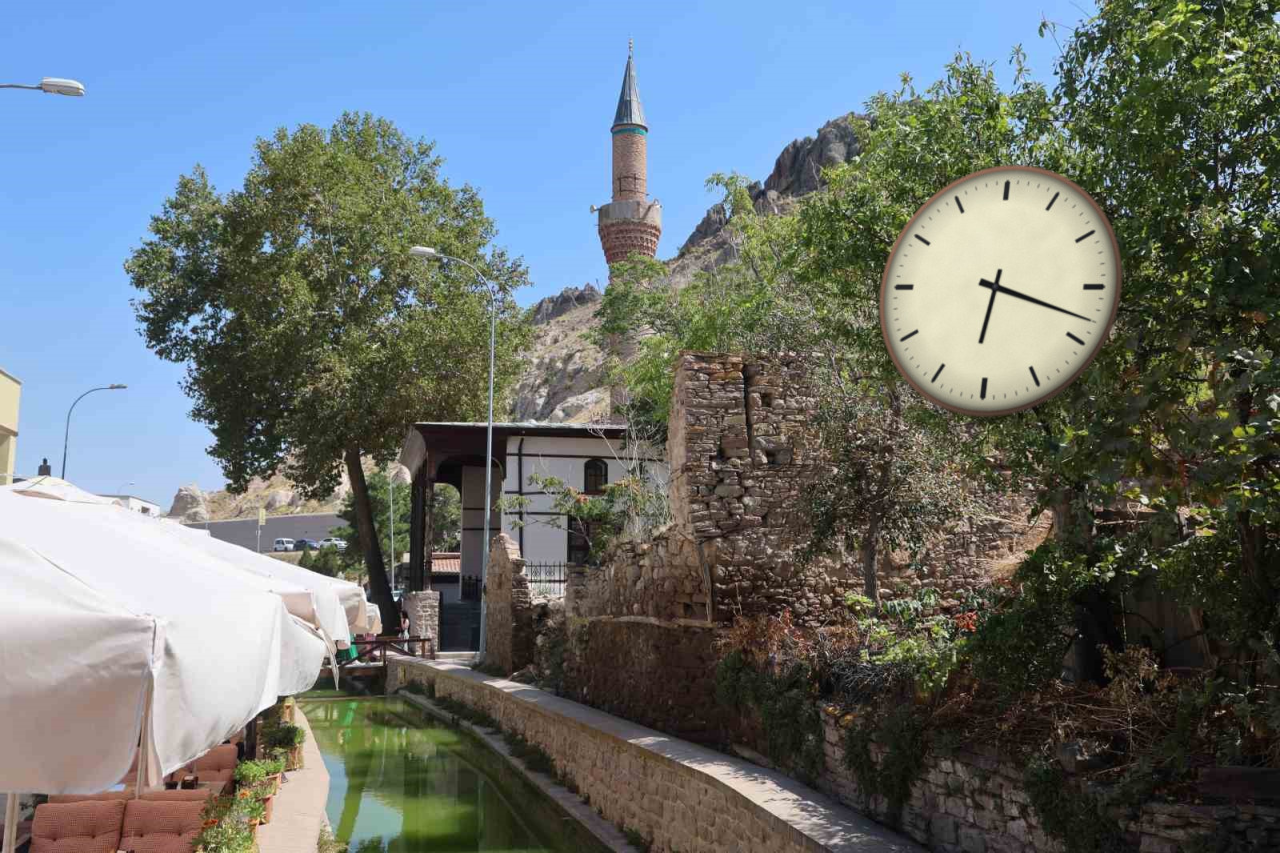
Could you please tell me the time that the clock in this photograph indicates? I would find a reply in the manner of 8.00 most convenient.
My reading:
6.18
